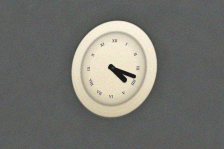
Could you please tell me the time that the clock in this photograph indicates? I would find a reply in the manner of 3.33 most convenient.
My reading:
4.18
